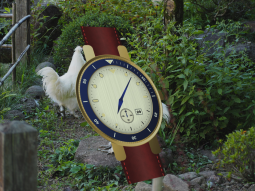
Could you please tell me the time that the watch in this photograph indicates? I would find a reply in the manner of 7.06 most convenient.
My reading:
7.07
